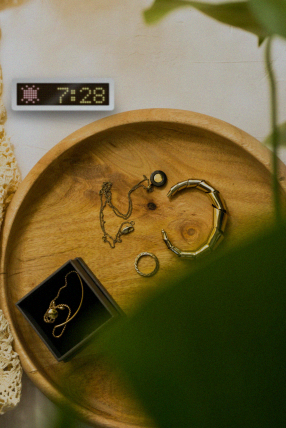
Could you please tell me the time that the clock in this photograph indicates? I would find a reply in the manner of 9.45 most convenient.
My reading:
7.28
